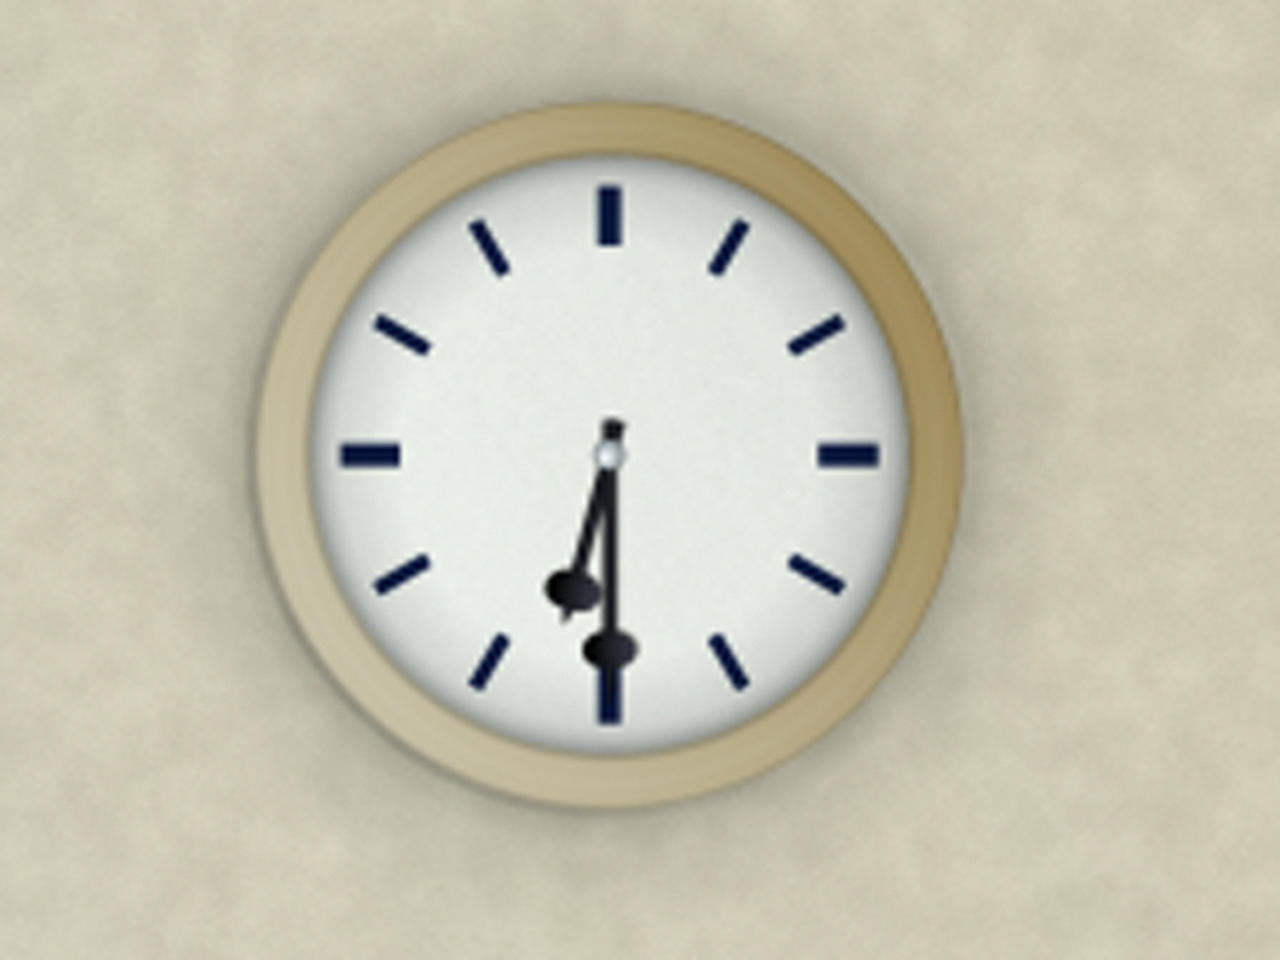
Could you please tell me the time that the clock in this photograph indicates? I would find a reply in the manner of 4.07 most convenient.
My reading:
6.30
